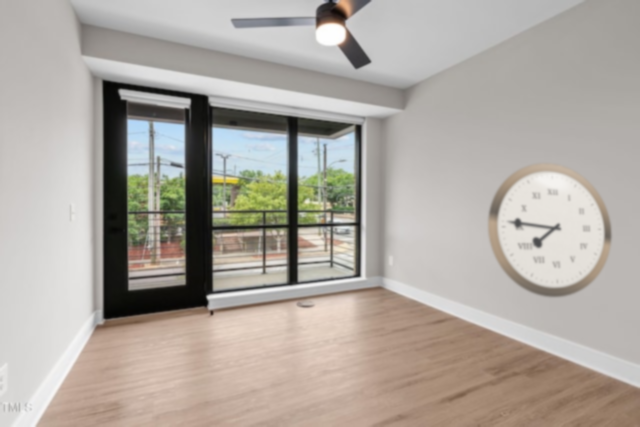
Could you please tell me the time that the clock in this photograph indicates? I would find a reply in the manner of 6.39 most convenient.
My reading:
7.46
